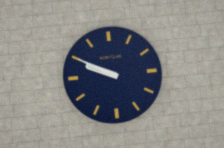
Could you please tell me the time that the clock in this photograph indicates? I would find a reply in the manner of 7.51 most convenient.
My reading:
9.50
